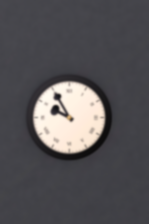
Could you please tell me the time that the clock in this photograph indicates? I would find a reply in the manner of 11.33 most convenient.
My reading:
9.55
